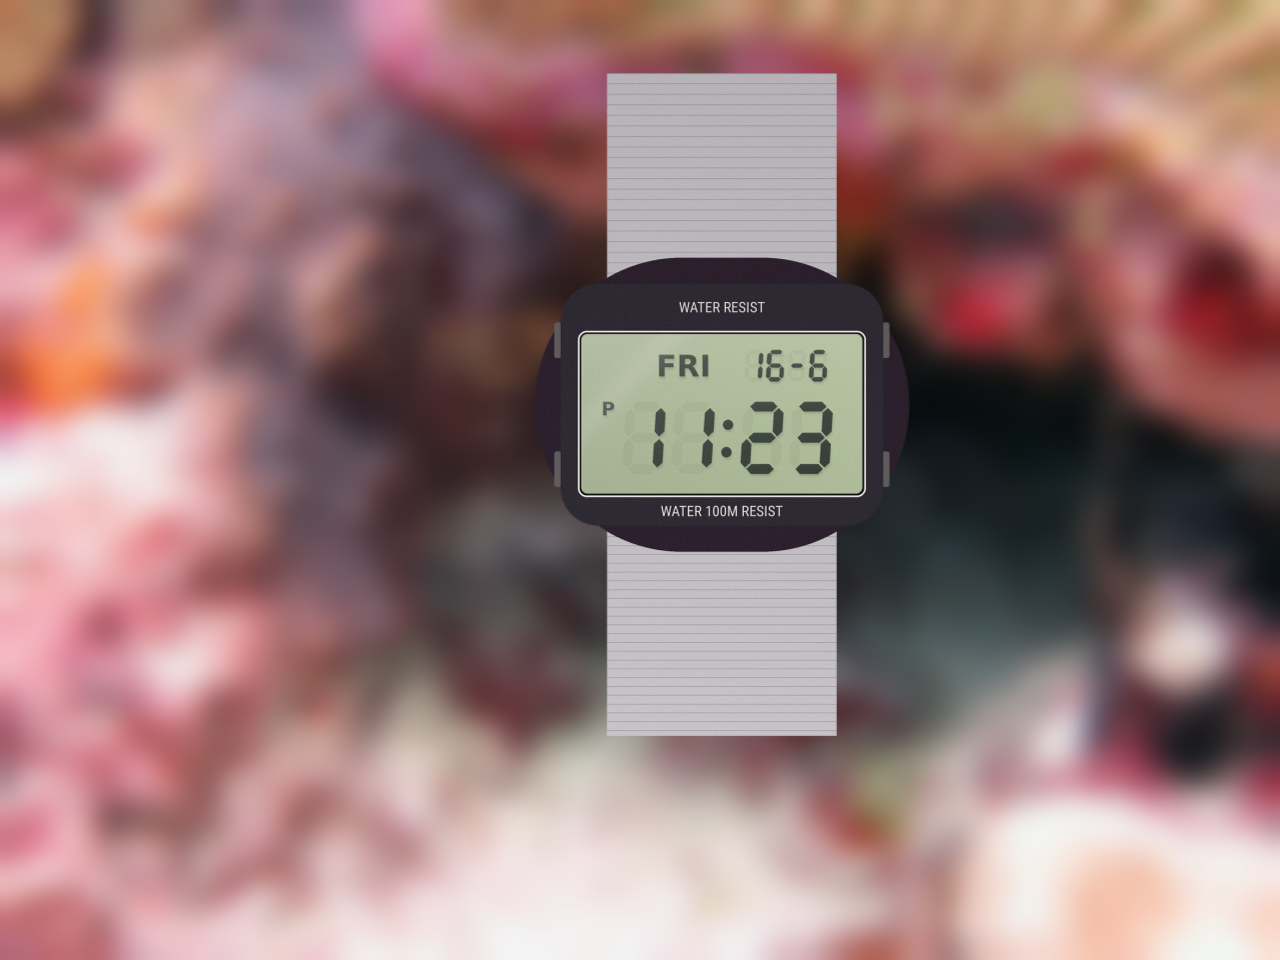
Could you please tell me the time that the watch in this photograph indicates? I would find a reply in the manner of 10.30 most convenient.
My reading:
11.23
